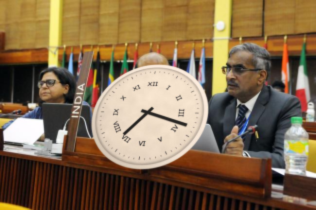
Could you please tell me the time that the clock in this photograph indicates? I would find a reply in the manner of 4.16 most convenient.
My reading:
7.18
